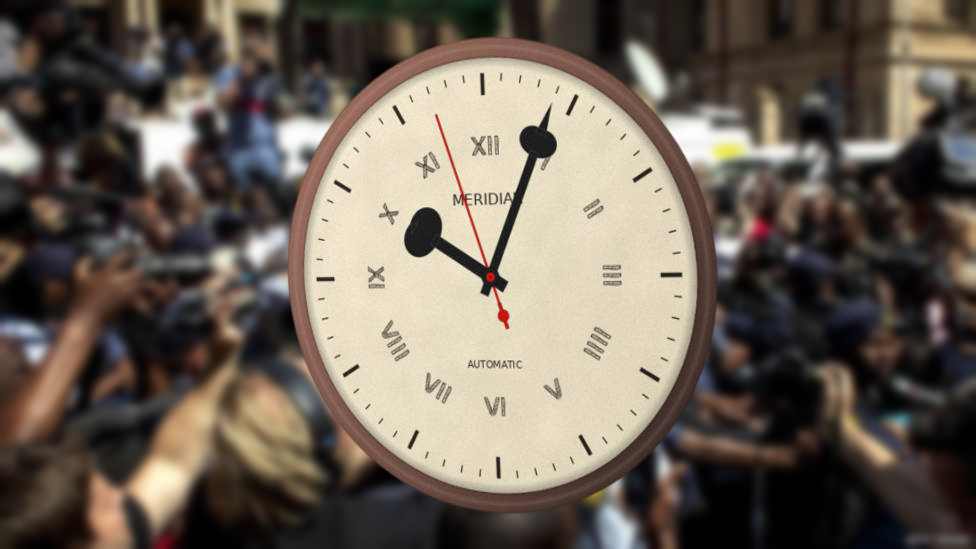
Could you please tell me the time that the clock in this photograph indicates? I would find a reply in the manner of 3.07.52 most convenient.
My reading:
10.03.57
